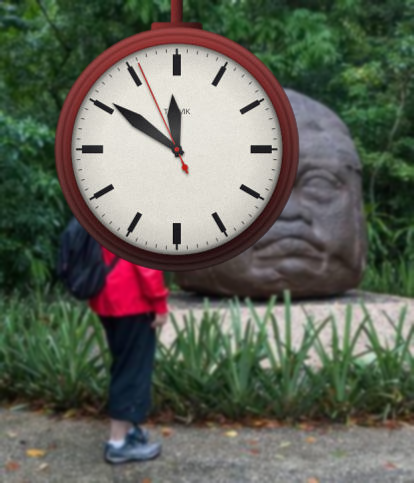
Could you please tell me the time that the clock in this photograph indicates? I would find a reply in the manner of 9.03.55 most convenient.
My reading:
11.50.56
